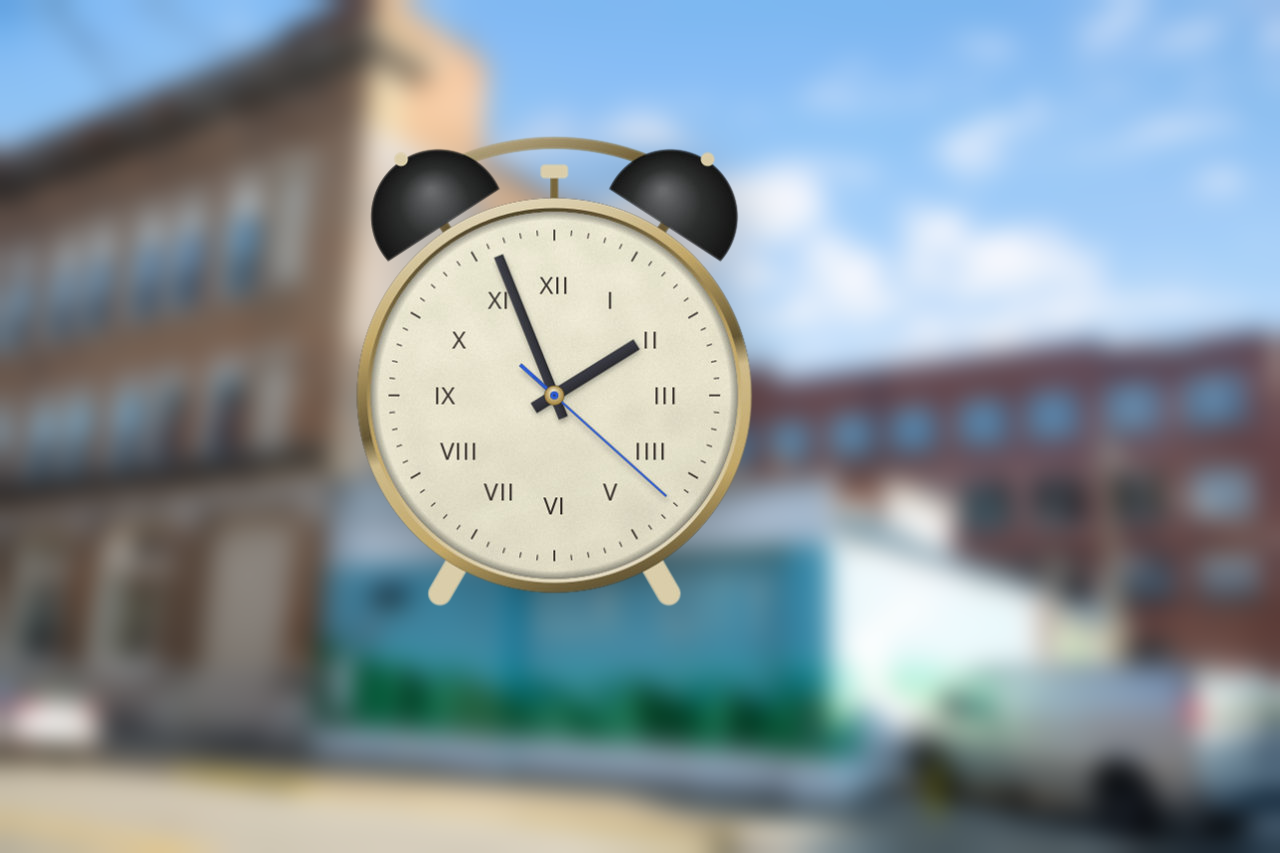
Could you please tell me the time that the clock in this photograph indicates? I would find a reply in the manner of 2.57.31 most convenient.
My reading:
1.56.22
